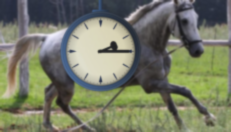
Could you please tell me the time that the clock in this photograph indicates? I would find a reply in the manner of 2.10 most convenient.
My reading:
2.15
